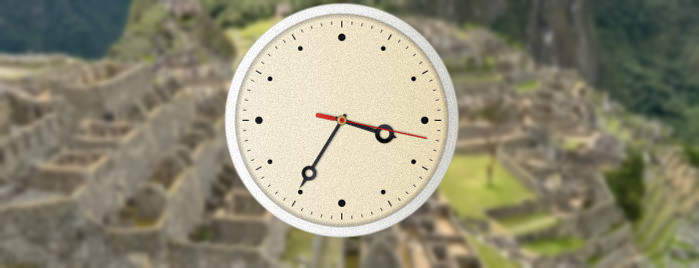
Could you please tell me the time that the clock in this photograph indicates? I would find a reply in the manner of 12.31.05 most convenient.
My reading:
3.35.17
